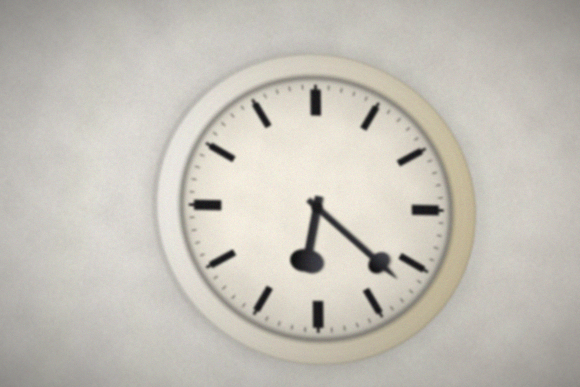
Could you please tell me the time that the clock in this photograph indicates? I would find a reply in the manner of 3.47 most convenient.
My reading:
6.22
